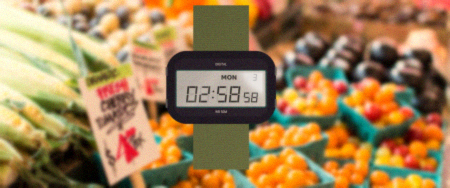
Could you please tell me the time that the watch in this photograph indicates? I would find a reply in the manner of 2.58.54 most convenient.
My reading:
2.58.58
